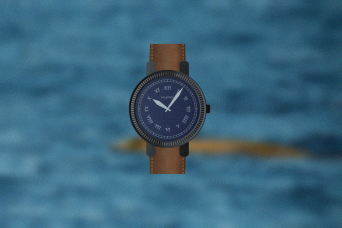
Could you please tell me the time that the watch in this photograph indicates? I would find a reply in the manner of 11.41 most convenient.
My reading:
10.06
